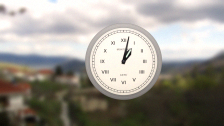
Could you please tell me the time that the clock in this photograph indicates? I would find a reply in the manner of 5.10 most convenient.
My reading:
1.02
